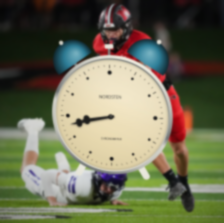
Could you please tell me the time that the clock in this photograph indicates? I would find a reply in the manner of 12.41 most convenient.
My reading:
8.43
